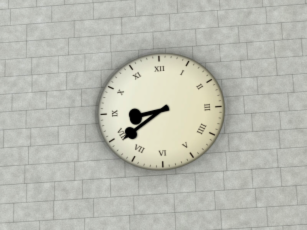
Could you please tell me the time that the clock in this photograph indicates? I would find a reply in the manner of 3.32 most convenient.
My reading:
8.39
